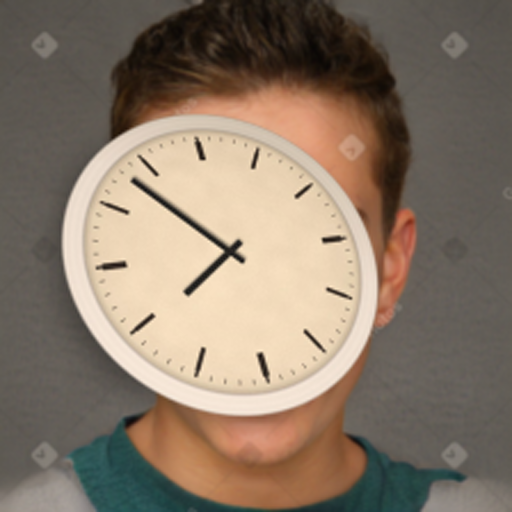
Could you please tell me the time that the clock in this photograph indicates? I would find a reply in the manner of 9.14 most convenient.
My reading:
7.53
